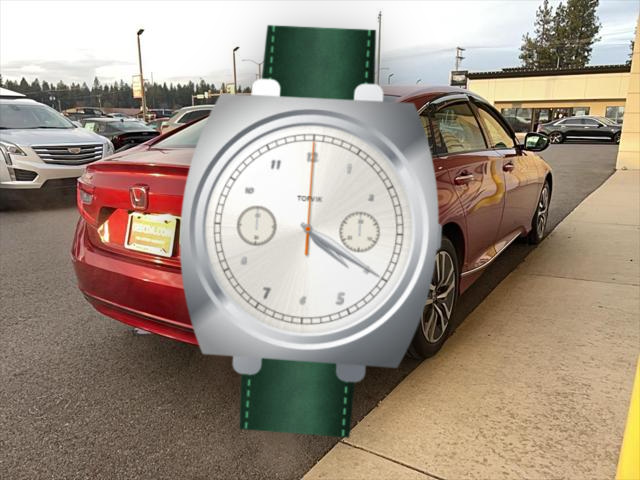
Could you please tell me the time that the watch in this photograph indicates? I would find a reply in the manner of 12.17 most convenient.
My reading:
4.20
